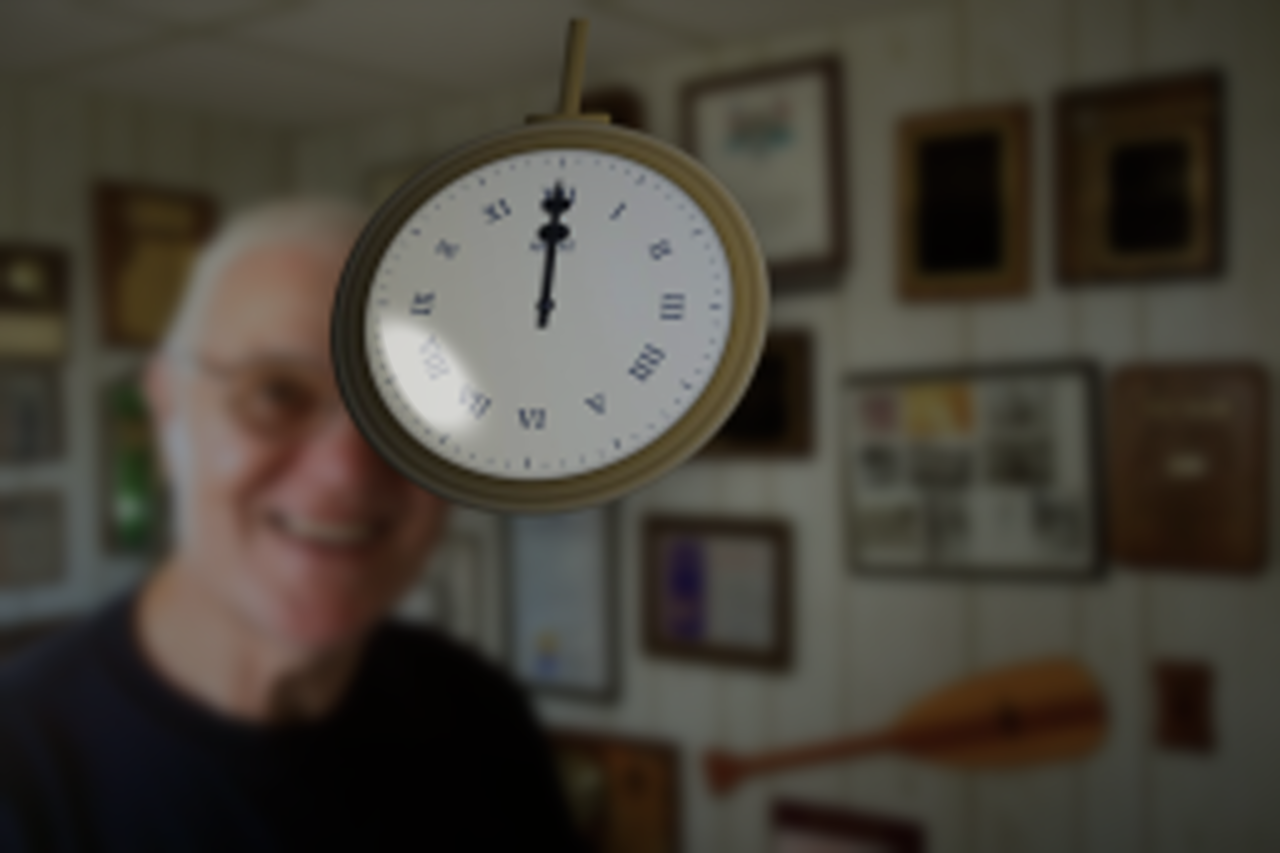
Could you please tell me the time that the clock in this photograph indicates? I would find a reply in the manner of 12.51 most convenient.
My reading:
12.00
